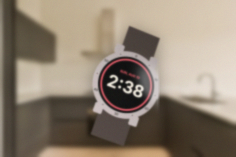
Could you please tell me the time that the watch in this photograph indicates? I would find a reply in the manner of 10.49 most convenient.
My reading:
2.38
